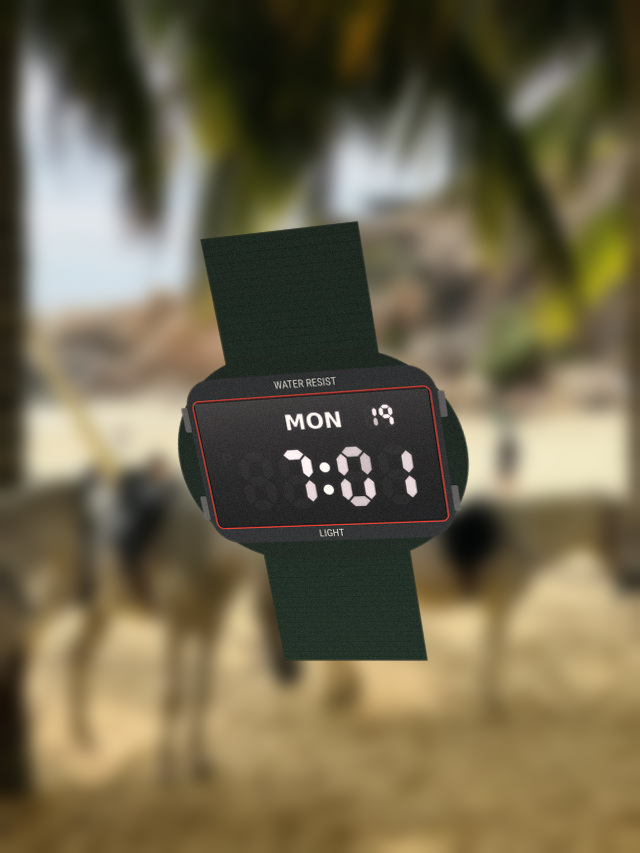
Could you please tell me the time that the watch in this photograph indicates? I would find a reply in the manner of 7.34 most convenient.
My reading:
7.01
